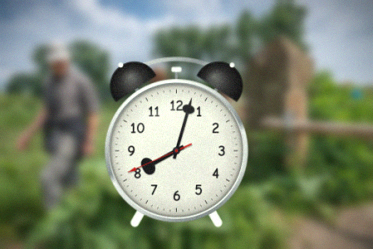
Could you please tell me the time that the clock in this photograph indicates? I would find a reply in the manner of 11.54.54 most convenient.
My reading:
8.02.41
